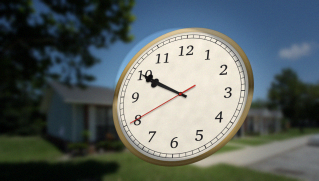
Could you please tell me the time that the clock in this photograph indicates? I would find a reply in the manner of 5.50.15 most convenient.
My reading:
9.49.40
